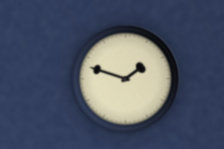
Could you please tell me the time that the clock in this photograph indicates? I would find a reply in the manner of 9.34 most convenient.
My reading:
1.48
